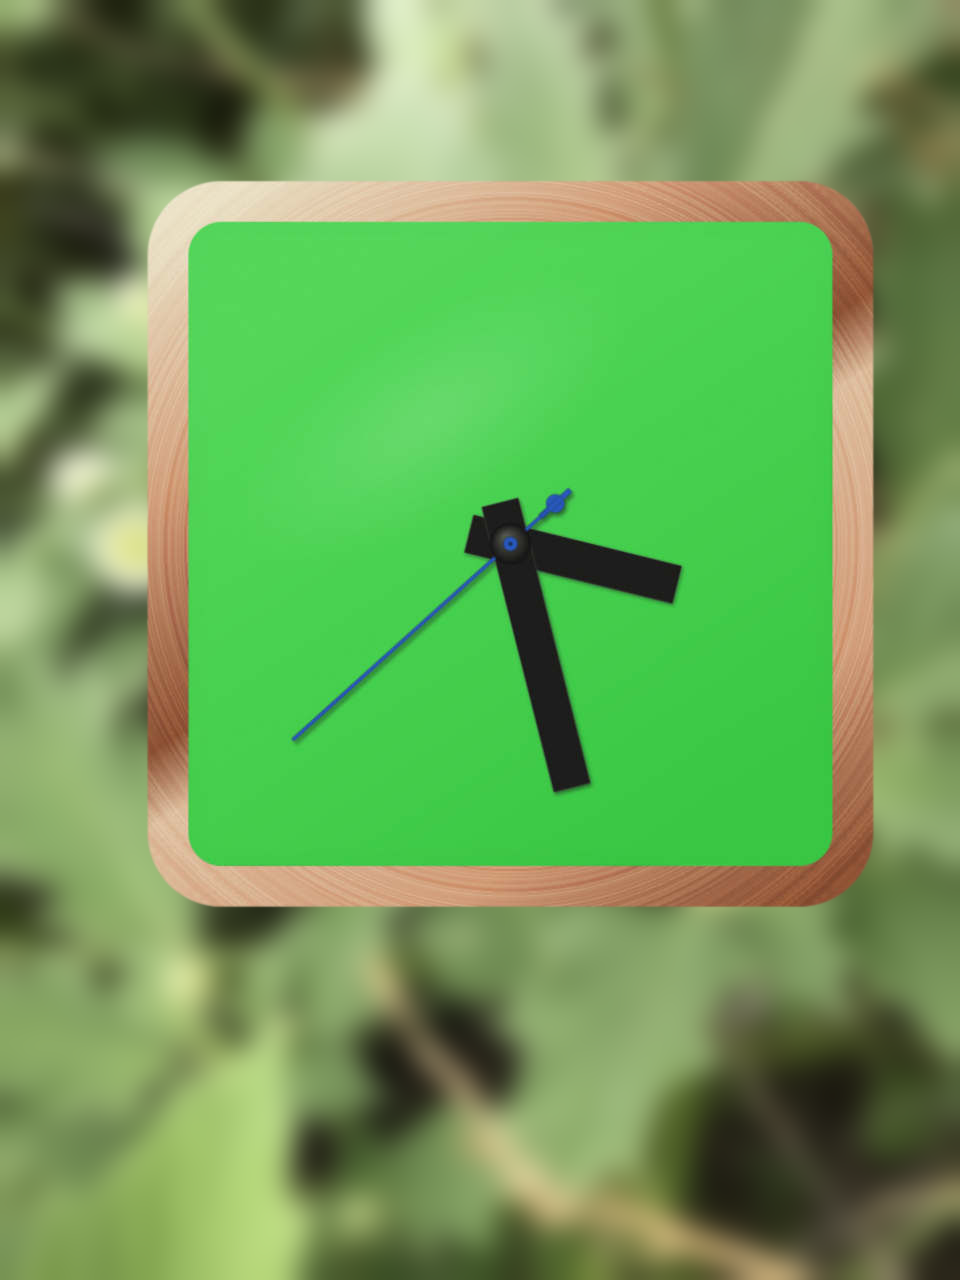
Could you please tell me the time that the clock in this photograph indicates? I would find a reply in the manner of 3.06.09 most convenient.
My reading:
3.27.38
